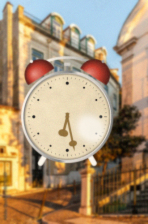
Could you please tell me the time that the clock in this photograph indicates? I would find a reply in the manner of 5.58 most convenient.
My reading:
6.28
